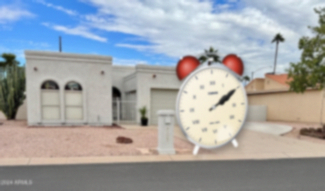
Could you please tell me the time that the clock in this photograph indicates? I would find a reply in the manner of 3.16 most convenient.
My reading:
2.10
